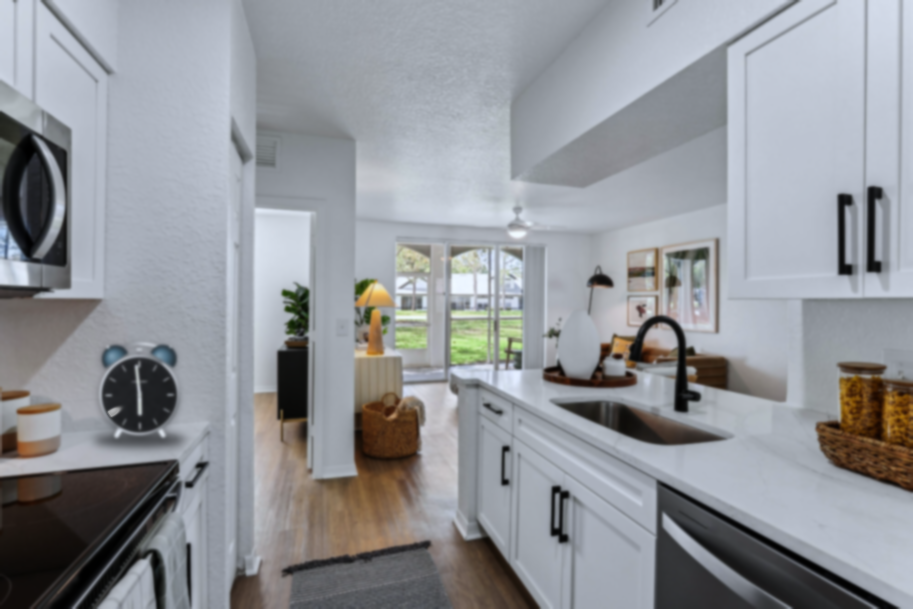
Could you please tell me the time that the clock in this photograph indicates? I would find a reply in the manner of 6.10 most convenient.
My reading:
5.59
